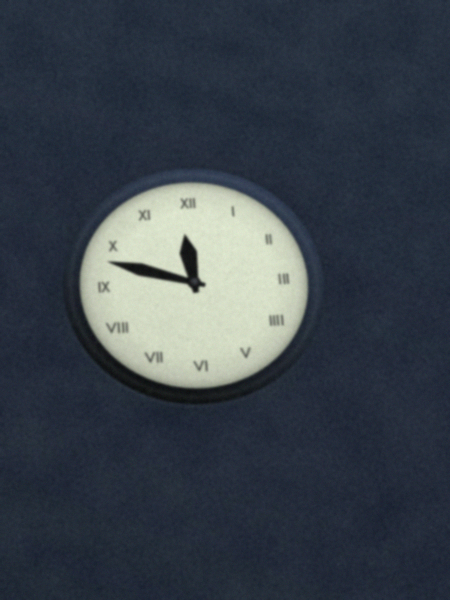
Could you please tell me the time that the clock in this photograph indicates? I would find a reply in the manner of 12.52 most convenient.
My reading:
11.48
